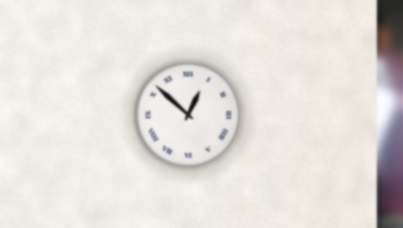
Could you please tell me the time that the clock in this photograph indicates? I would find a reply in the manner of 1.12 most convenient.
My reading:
12.52
